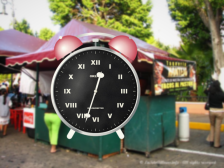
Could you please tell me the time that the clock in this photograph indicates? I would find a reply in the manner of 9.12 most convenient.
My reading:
12.33
